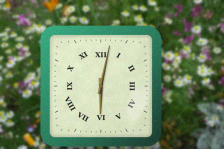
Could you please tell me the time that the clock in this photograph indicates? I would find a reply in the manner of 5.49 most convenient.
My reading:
6.02
